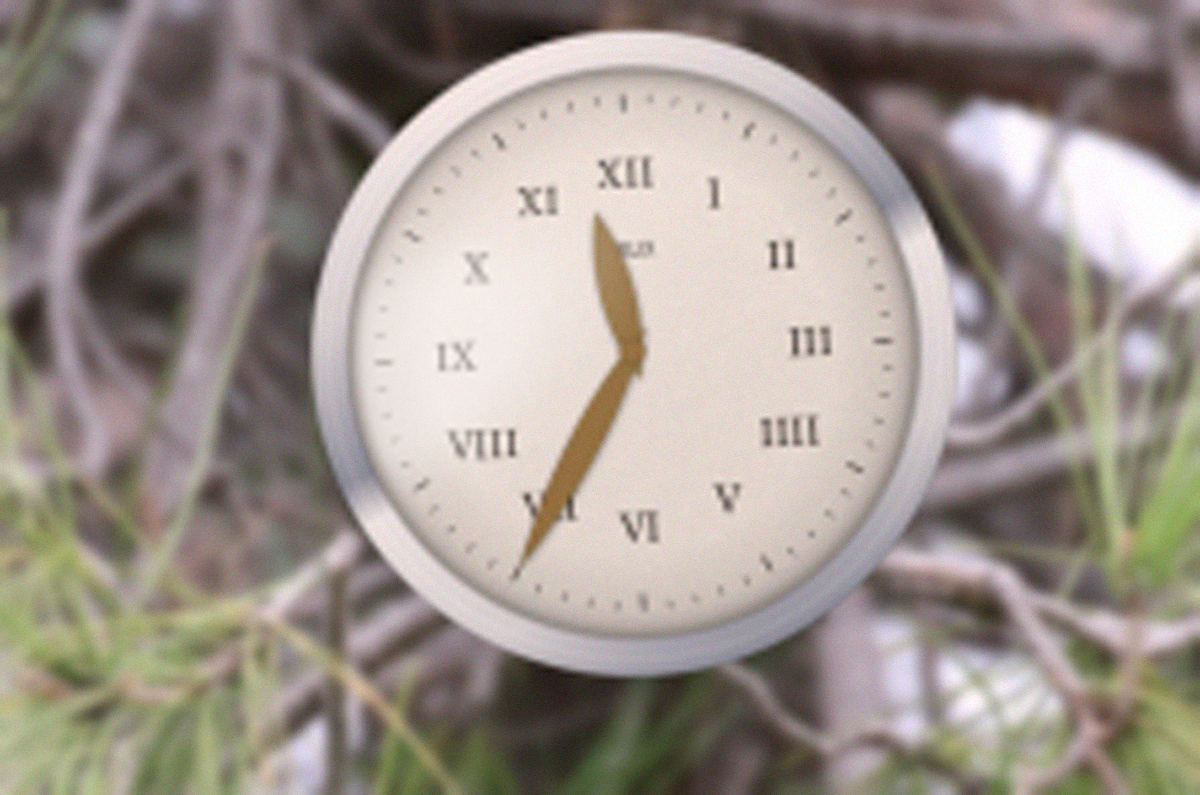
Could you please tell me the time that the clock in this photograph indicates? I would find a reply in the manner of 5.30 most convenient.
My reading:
11.35
